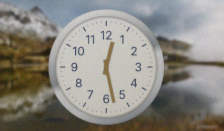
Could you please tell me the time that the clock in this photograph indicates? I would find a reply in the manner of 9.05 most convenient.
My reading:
12.28
